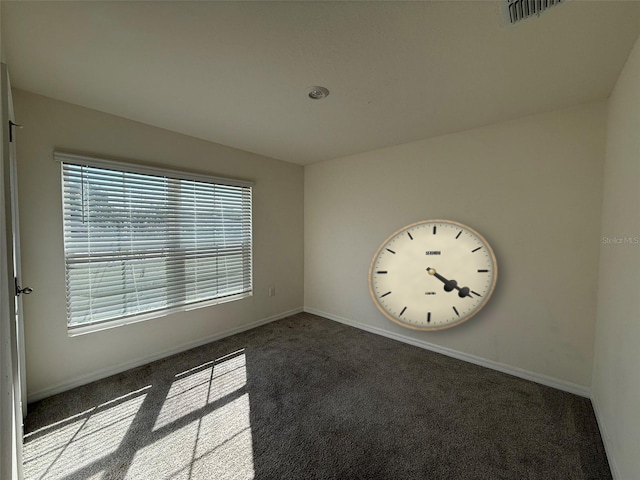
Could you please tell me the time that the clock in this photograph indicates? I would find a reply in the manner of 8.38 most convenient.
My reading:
4.21
